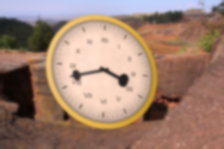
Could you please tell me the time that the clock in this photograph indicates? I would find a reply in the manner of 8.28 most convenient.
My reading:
3.42
